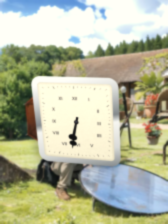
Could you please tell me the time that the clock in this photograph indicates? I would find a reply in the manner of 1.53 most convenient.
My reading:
6.32
